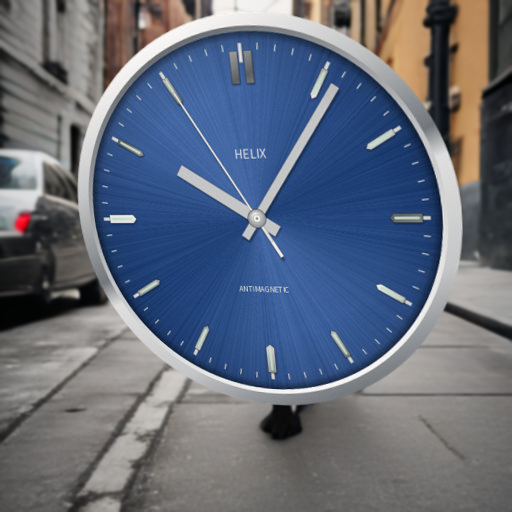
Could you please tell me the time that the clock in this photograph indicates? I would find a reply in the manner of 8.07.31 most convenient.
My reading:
10.05.55
